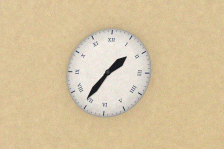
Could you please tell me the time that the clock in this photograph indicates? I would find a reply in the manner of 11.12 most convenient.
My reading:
1.36
